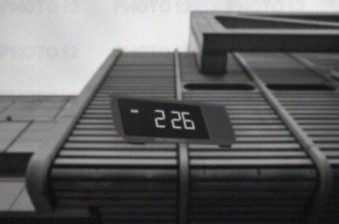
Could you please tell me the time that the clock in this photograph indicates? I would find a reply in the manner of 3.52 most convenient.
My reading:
2.26
